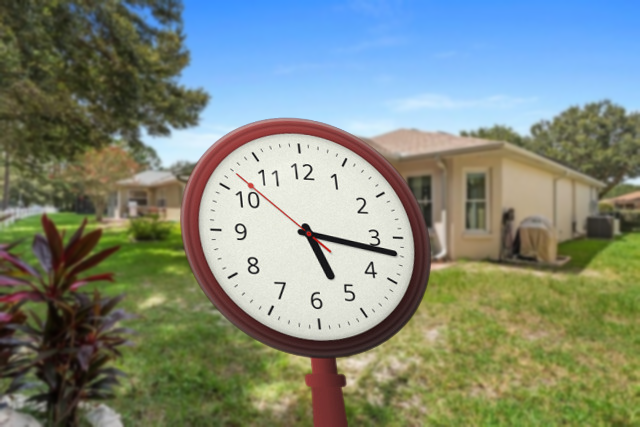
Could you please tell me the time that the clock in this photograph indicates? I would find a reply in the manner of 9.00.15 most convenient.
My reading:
5.16.52
